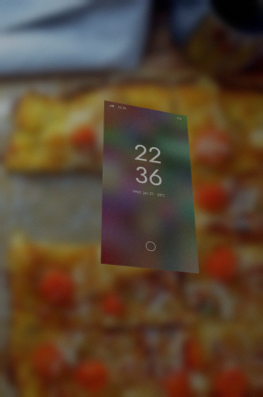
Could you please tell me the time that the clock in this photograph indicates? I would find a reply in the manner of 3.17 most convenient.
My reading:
22.36
